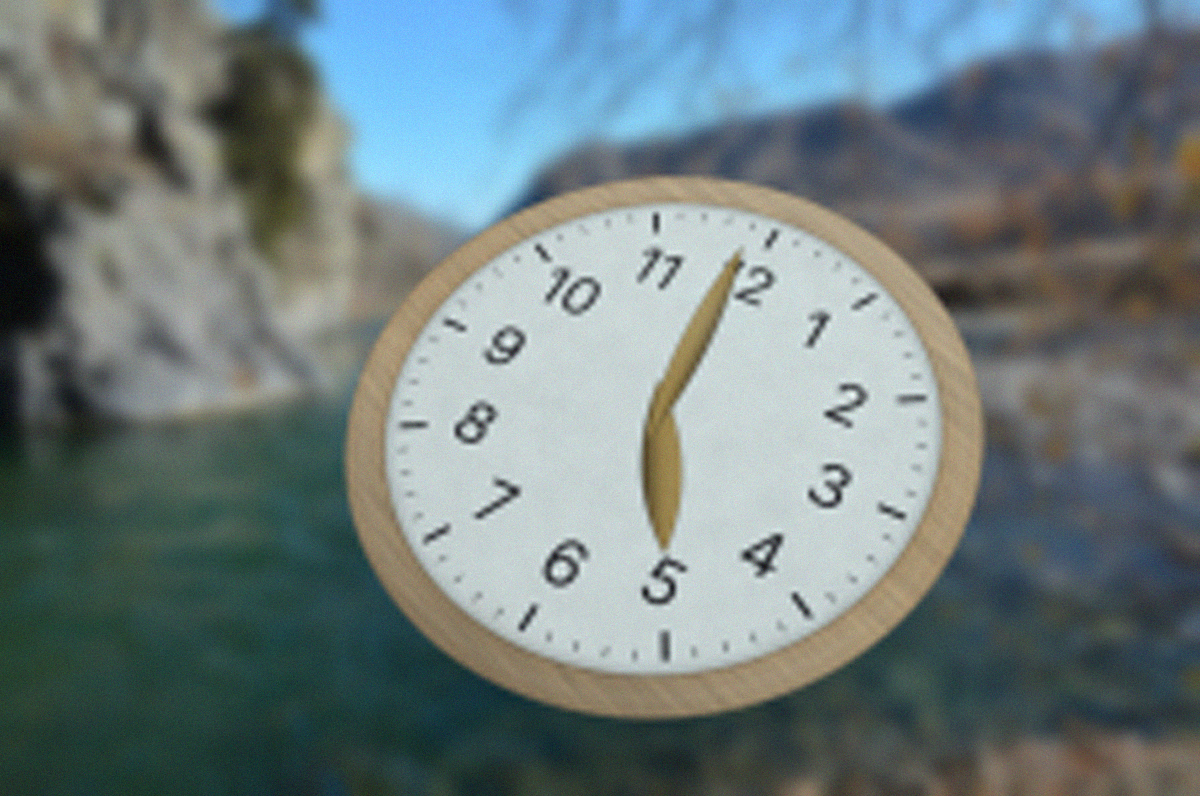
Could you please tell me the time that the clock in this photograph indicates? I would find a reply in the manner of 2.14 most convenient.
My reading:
4.59
